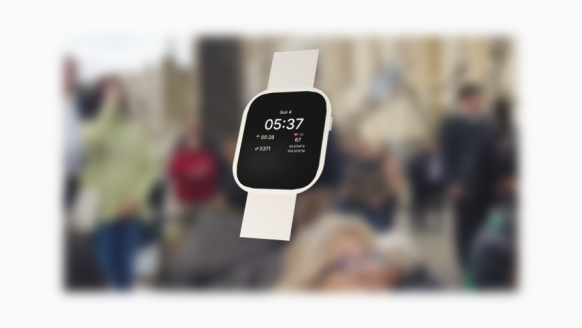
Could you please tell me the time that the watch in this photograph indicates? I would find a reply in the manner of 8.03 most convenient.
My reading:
5.37
